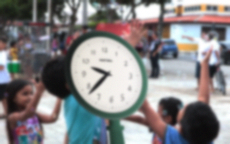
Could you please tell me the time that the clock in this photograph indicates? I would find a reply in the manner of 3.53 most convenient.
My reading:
9.38
